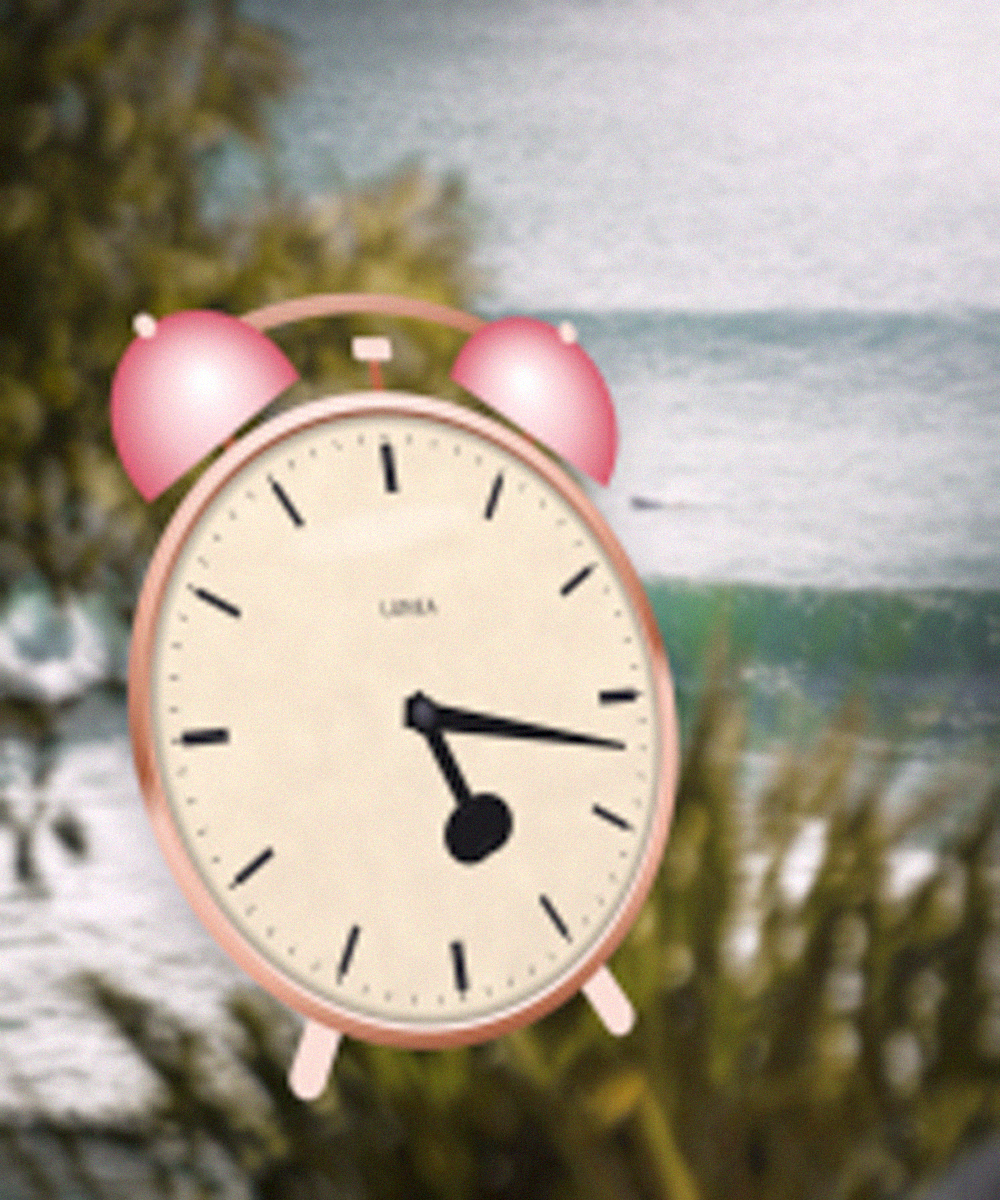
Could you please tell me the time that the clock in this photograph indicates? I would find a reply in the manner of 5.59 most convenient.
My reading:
5.17
